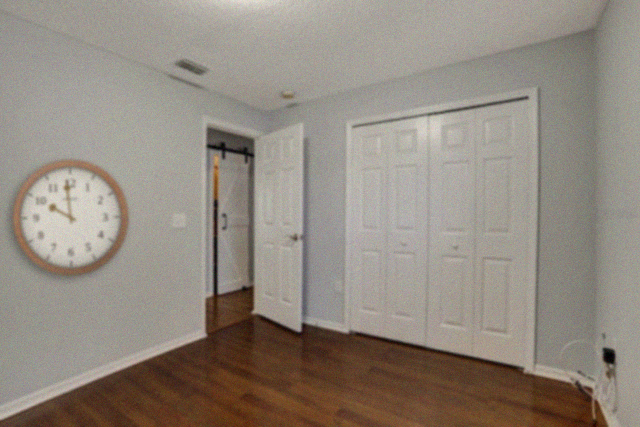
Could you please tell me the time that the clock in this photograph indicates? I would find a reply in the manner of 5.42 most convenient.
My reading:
9.59
